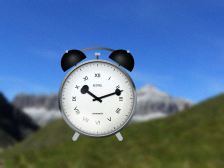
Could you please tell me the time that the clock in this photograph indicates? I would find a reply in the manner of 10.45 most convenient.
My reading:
10.12
